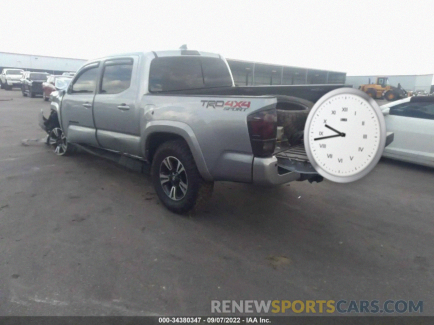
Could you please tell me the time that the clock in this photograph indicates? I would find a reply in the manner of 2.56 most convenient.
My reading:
9.43
